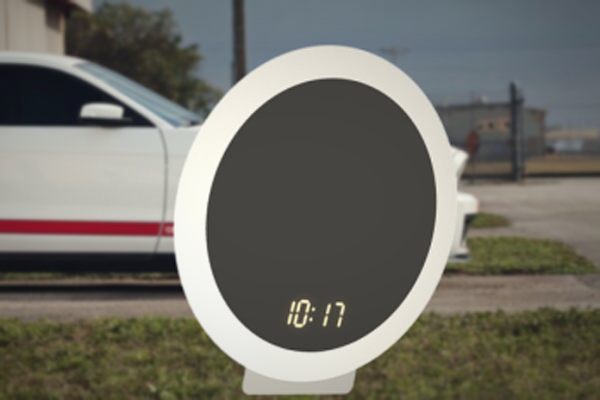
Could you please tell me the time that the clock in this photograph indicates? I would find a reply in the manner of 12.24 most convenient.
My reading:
10.17
